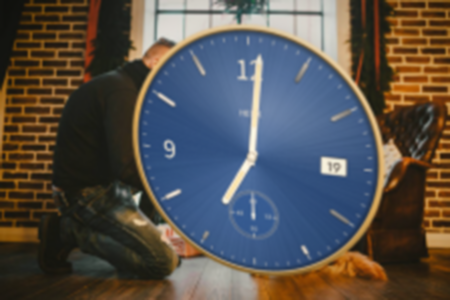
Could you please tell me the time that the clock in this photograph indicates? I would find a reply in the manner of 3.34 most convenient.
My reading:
7.01
